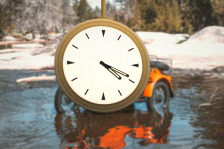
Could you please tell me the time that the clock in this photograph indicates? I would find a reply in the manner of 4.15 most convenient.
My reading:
4.19
